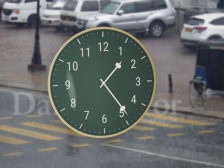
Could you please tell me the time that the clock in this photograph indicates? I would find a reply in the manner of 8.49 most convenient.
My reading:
1.24
